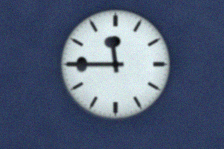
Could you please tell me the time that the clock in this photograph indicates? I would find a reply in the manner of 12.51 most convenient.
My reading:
11.45
